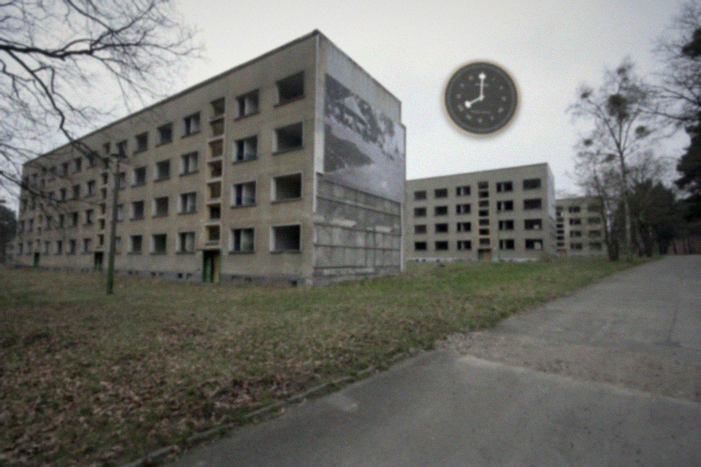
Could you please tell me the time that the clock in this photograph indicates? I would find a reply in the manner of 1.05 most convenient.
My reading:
8.00
